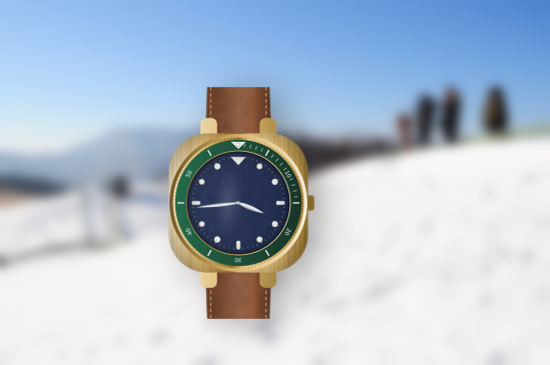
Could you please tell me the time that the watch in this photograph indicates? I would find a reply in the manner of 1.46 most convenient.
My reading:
3.44
